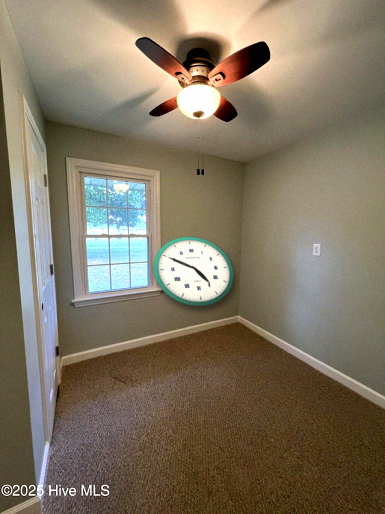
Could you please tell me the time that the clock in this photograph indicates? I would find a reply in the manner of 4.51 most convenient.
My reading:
4.50
